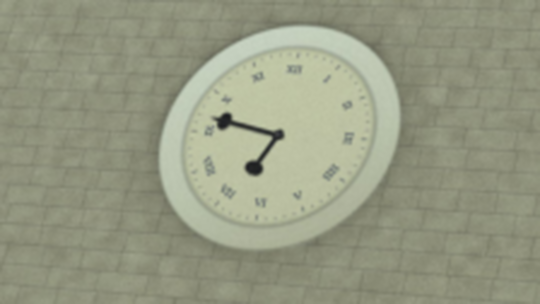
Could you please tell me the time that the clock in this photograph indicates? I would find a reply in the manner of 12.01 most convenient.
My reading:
6.47
